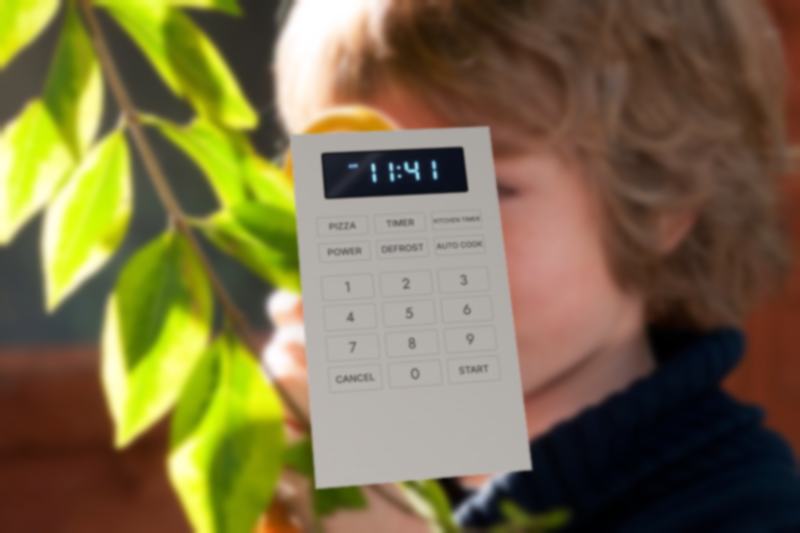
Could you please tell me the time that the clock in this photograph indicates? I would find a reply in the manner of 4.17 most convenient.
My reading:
11.41
